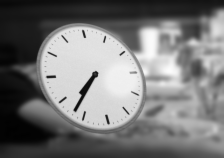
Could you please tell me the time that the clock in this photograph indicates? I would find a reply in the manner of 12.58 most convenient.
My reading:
7.37
